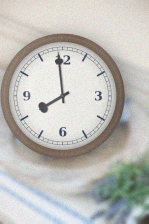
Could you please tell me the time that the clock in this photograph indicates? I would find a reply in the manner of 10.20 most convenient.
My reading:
7.59
